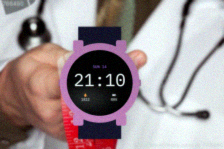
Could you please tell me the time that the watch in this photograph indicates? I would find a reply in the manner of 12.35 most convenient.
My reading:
21.10
